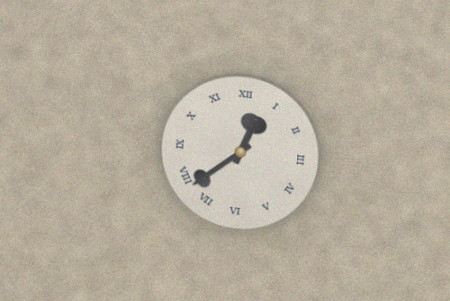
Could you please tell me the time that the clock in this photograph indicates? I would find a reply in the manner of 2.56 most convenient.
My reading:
12.38
